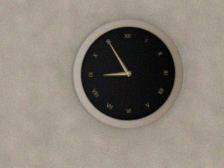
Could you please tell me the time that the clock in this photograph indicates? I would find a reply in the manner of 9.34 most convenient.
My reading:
8.55
